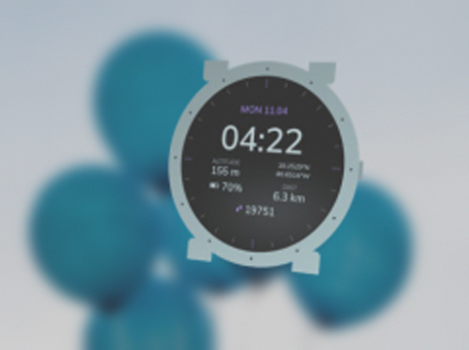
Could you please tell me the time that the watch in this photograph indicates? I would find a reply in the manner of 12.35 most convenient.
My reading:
4.22
